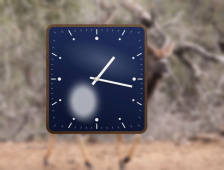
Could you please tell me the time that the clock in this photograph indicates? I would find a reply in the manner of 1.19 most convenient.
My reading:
1.17
